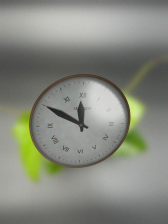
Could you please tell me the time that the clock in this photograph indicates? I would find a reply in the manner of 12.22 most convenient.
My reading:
11.50
